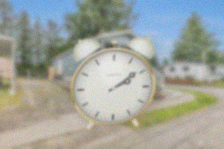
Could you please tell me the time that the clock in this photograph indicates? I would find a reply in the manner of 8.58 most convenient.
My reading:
2.09
